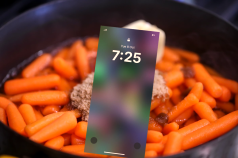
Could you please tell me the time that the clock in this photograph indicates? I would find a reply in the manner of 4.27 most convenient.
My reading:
7.25
